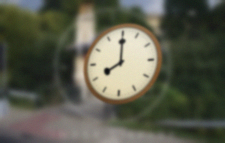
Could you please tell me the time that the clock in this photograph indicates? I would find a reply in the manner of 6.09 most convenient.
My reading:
8.00
